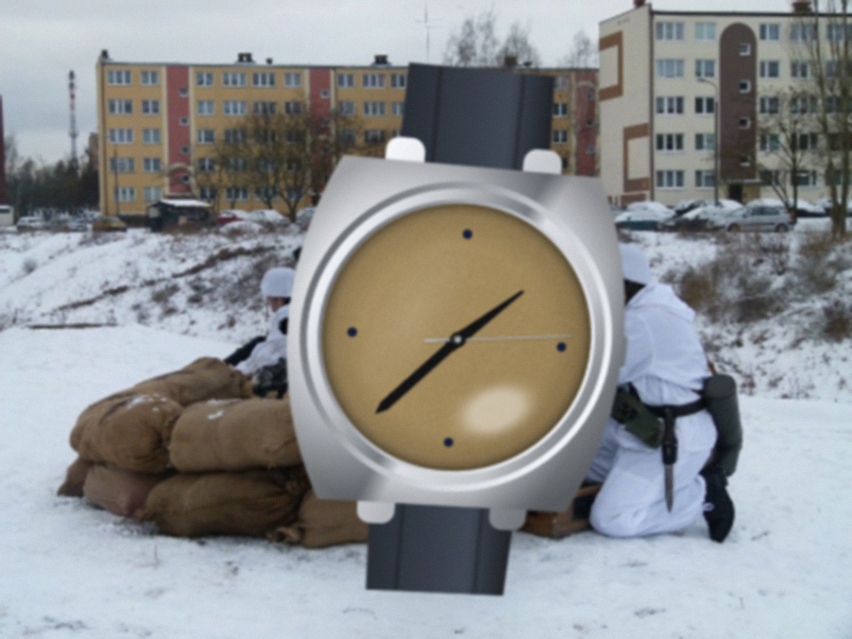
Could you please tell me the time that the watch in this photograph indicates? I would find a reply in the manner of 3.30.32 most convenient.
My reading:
1.37.14
